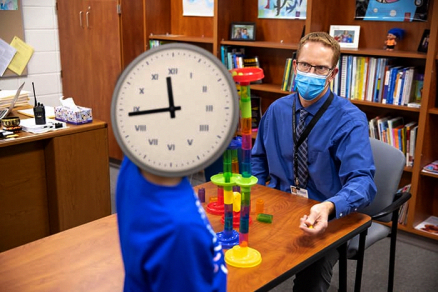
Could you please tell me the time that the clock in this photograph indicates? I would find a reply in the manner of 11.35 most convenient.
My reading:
11.44
